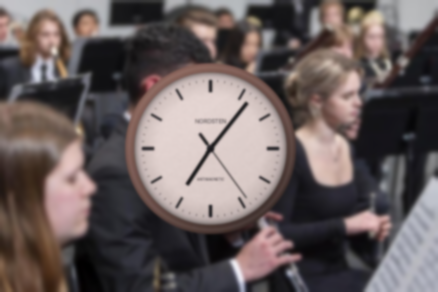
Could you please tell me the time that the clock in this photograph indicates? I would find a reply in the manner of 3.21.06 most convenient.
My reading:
7.06.24
